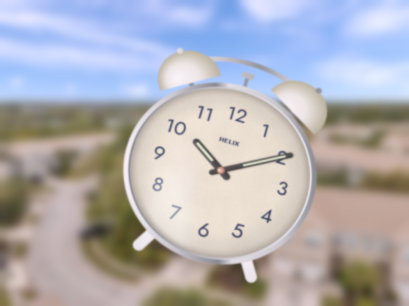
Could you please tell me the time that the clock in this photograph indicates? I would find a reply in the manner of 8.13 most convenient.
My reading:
10.10
